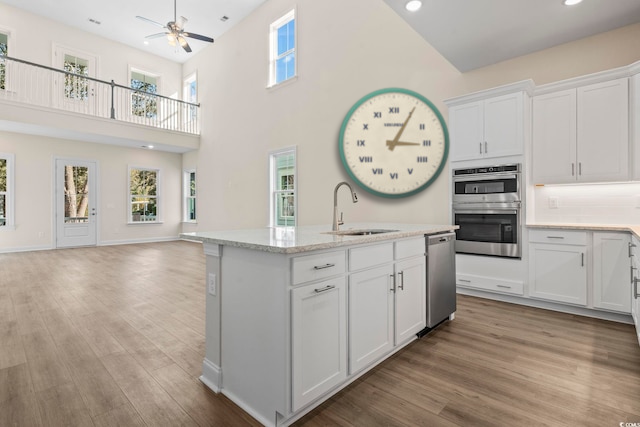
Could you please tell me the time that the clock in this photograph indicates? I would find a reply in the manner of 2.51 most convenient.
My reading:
3.05
